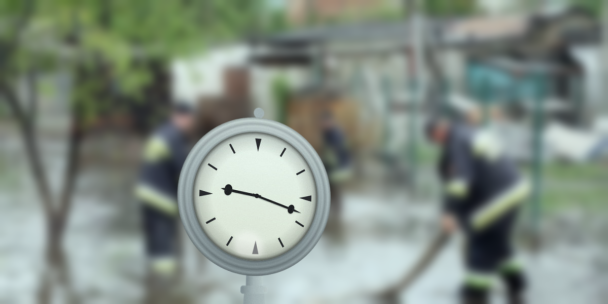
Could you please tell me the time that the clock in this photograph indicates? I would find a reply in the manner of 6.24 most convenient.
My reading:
9.18
